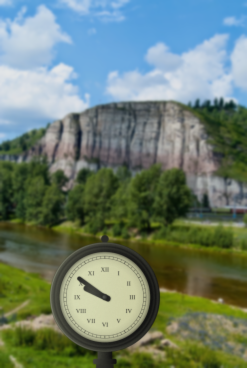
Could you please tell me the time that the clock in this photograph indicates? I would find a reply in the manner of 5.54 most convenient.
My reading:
9.51
